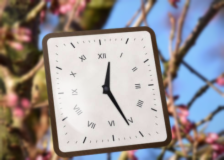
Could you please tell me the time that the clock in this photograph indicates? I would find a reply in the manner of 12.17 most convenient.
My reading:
12.26
